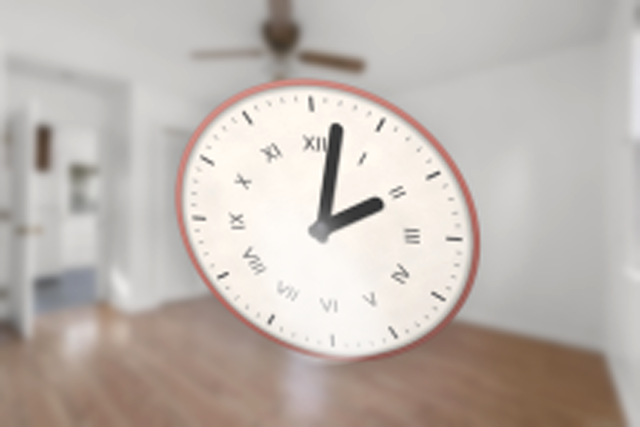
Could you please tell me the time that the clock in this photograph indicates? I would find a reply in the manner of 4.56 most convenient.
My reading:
2.02
